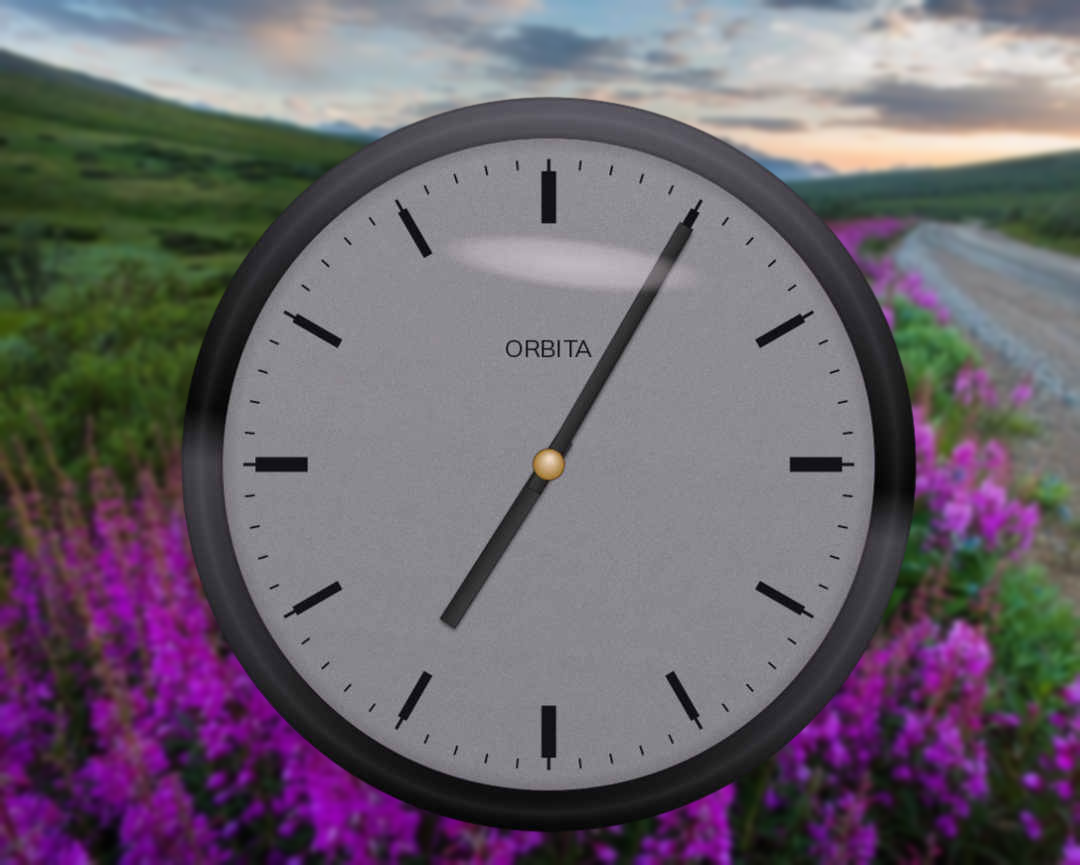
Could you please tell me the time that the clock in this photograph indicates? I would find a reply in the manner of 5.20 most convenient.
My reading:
7.05
